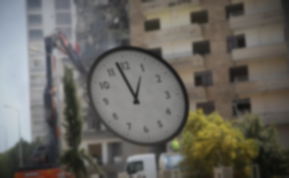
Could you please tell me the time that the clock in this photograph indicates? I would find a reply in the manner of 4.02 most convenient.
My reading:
12.58
